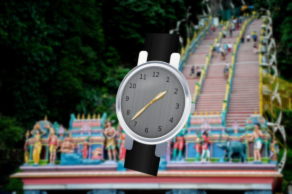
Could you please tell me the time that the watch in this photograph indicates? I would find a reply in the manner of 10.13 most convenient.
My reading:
1.37
